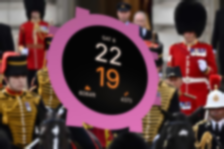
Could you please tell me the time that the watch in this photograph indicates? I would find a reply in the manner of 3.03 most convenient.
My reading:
22.19
